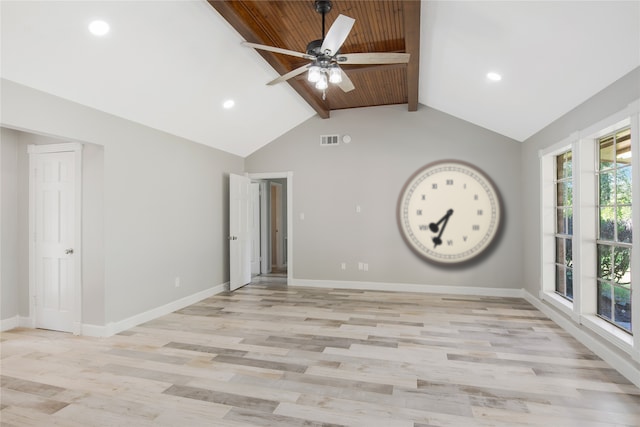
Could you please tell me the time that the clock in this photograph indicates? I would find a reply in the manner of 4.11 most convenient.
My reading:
7.34
